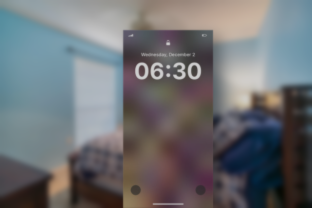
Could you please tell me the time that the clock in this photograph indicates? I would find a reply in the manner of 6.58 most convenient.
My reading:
6.30
